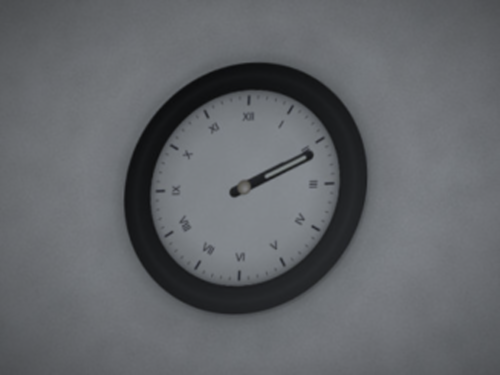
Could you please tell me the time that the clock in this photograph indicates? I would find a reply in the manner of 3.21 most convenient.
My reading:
2.11
